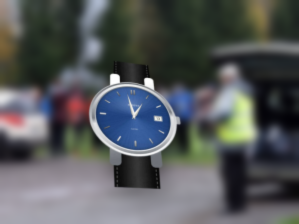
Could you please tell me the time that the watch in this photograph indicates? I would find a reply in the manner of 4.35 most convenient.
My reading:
12.58
